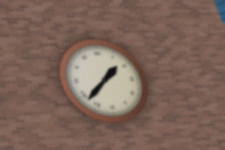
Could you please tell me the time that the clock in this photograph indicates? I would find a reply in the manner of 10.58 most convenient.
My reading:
1.38
